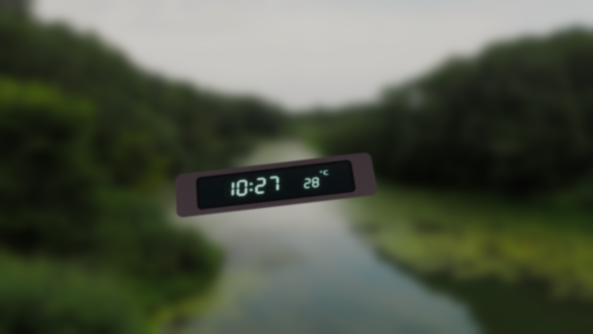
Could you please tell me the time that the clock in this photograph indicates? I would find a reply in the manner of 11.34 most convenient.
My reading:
10.27
